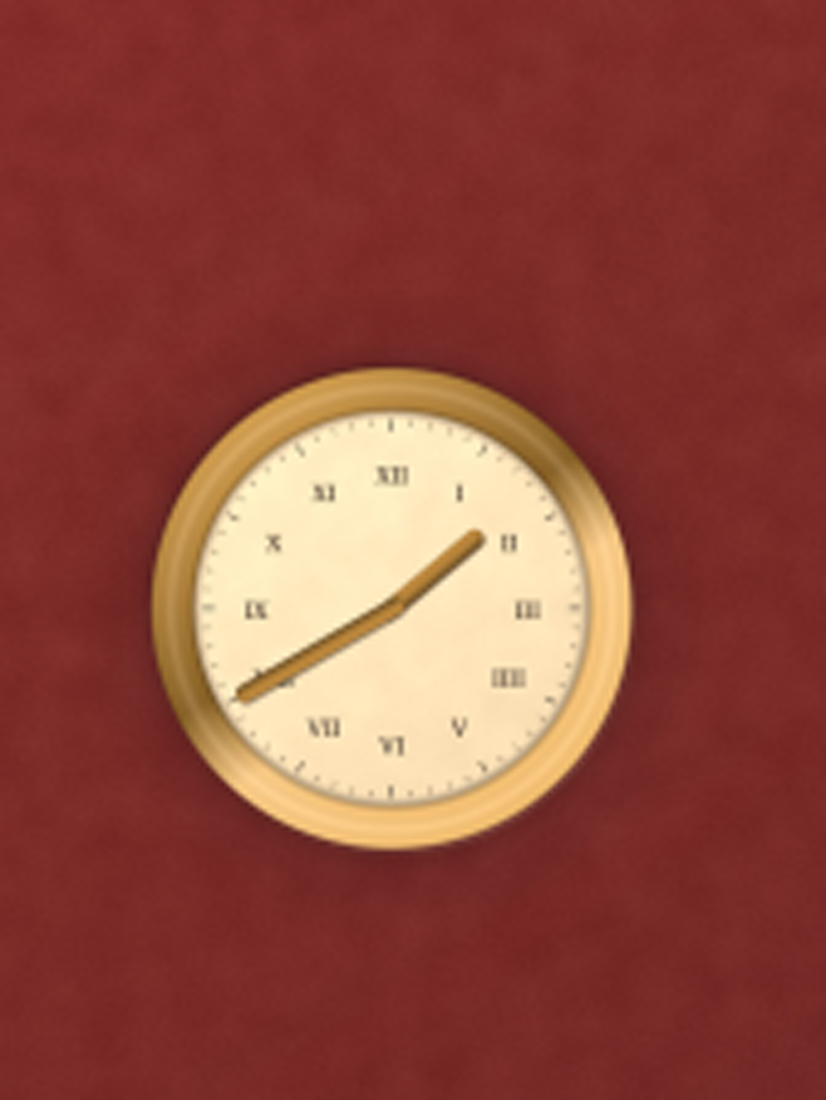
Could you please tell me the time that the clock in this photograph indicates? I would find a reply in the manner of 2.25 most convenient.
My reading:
1.40
